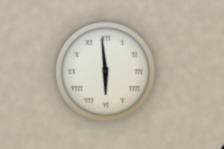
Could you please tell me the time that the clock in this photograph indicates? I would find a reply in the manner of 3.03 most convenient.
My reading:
5.59
